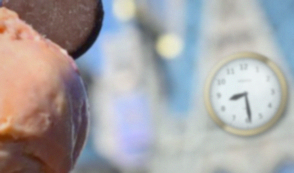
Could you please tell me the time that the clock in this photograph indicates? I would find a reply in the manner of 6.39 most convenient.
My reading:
8.29
